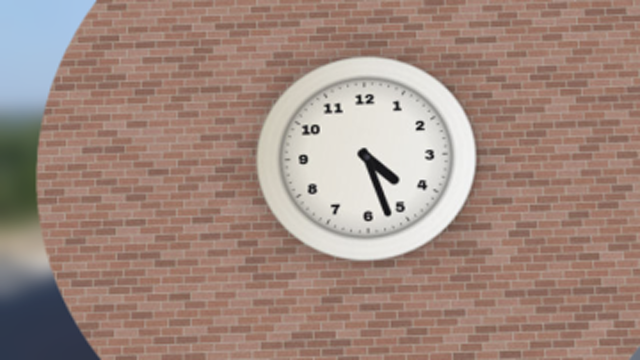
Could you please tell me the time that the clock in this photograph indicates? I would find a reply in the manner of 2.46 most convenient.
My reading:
4.27
